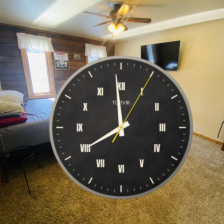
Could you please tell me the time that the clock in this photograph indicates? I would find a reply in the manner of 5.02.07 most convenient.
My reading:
7.59.05
